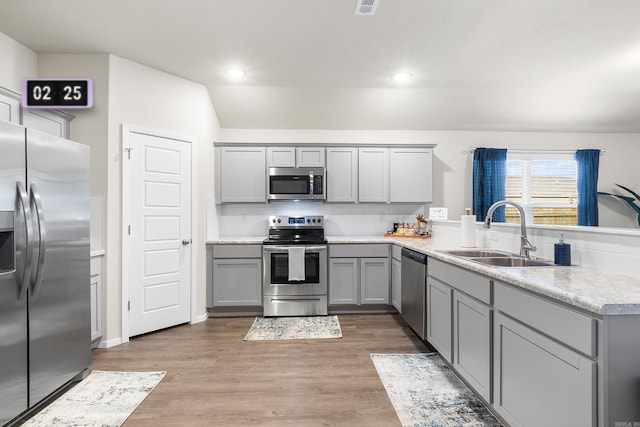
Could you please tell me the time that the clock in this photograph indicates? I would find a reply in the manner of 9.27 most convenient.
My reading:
2.25
